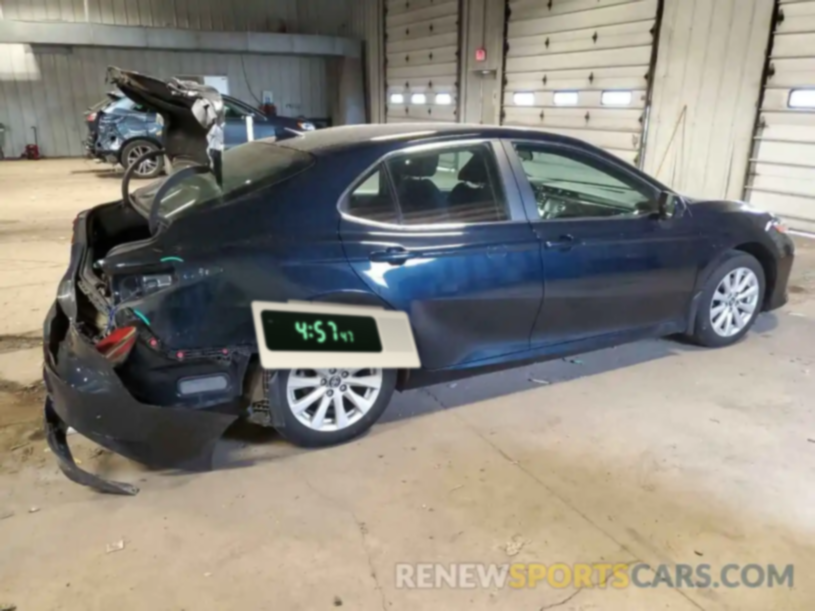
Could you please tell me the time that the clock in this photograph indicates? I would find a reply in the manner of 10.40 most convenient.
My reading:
4.57
